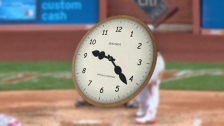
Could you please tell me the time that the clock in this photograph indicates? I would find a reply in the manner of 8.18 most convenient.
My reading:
9.22
